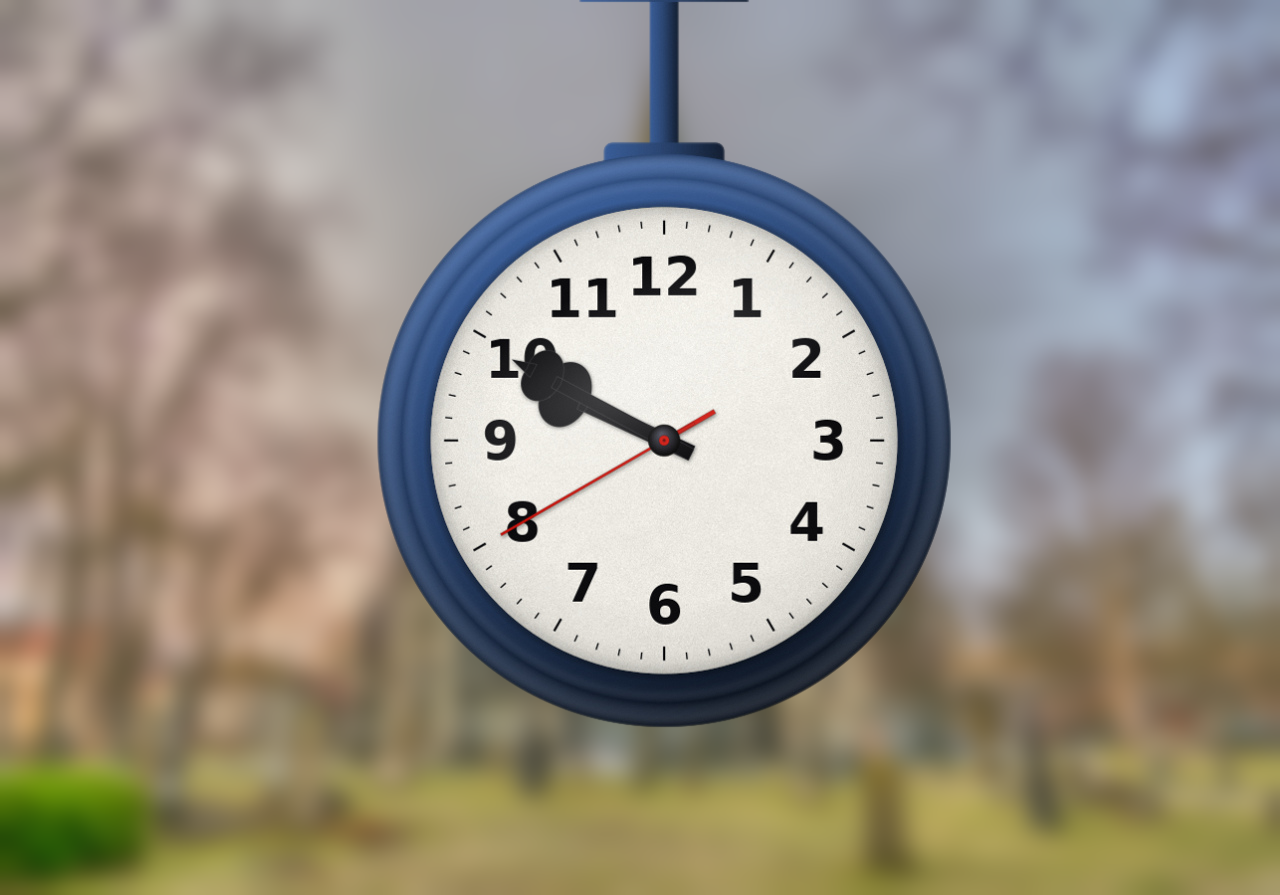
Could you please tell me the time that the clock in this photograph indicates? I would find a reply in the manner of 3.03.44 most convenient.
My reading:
9.49.40
